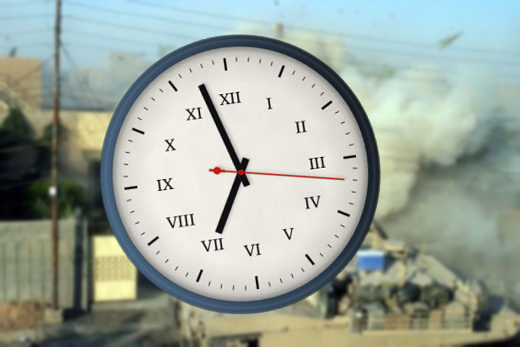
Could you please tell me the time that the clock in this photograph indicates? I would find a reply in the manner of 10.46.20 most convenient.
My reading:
6.57.17
